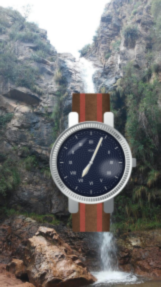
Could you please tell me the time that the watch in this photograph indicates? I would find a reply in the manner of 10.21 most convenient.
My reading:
7.04
